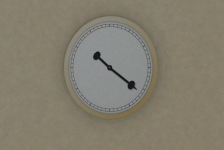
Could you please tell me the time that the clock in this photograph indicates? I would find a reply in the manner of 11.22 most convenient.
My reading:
10.21
